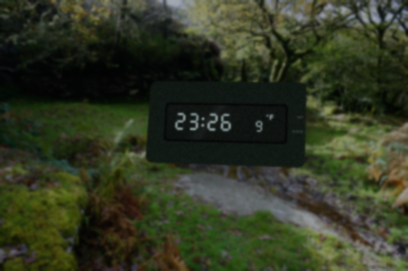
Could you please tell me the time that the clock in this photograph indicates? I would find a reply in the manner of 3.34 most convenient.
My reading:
23.26
